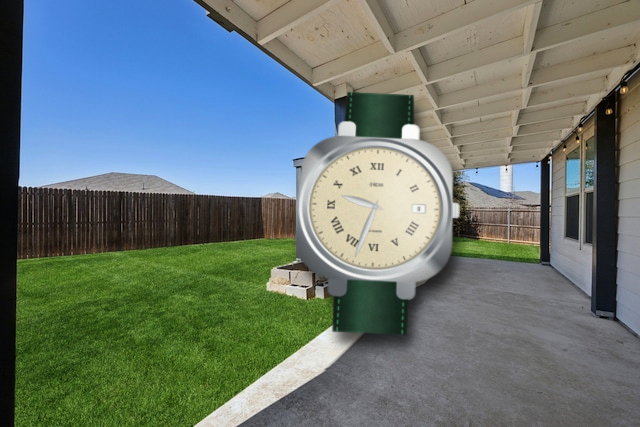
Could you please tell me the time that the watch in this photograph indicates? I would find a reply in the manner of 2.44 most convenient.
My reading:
9.33
